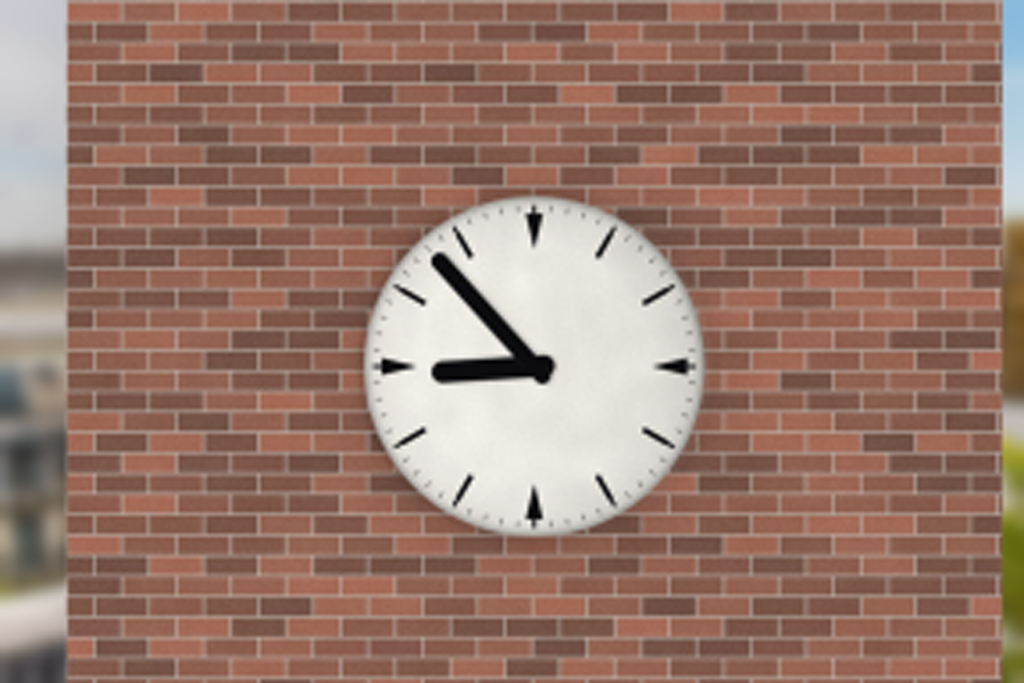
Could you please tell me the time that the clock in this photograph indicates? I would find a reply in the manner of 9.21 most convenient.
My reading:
8.53
